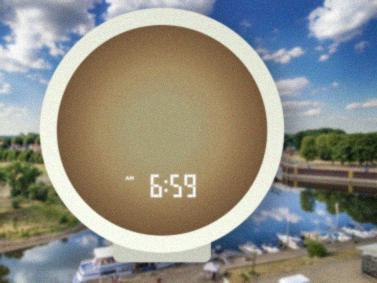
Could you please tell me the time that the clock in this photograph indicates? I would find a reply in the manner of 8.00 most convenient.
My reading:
6.59
